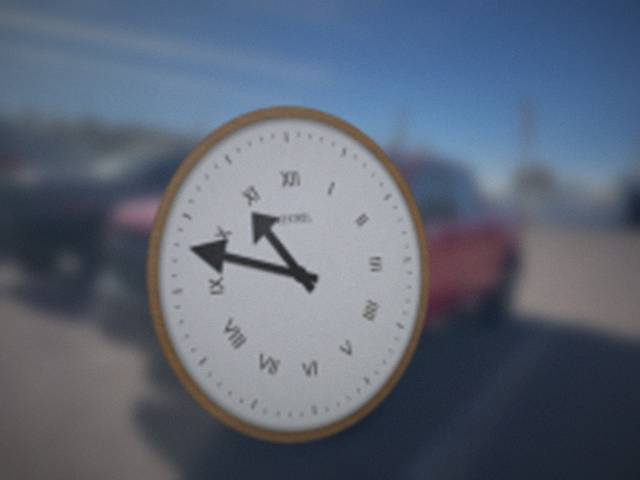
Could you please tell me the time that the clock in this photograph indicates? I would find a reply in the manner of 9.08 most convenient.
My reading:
10.48
